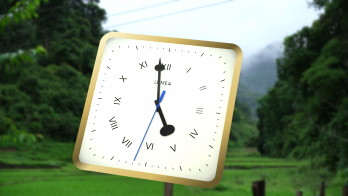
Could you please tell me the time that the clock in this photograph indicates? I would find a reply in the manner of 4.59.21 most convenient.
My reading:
4.58.32
